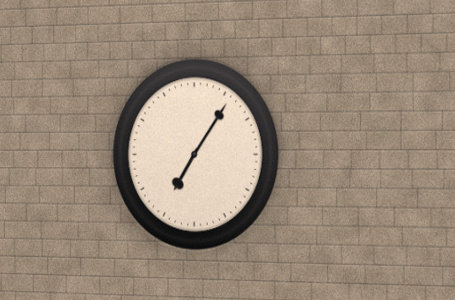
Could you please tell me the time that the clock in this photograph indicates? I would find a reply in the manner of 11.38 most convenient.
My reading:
7.06
